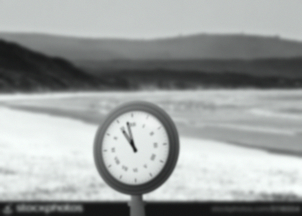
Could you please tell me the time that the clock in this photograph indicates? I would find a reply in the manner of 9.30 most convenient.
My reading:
10.58
